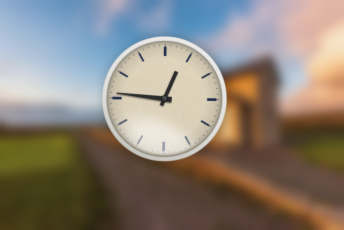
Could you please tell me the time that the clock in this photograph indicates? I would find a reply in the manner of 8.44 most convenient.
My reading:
12.46
